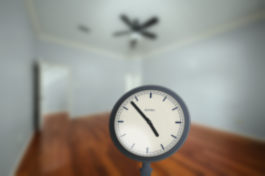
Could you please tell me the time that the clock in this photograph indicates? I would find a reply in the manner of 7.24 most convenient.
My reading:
4.53
